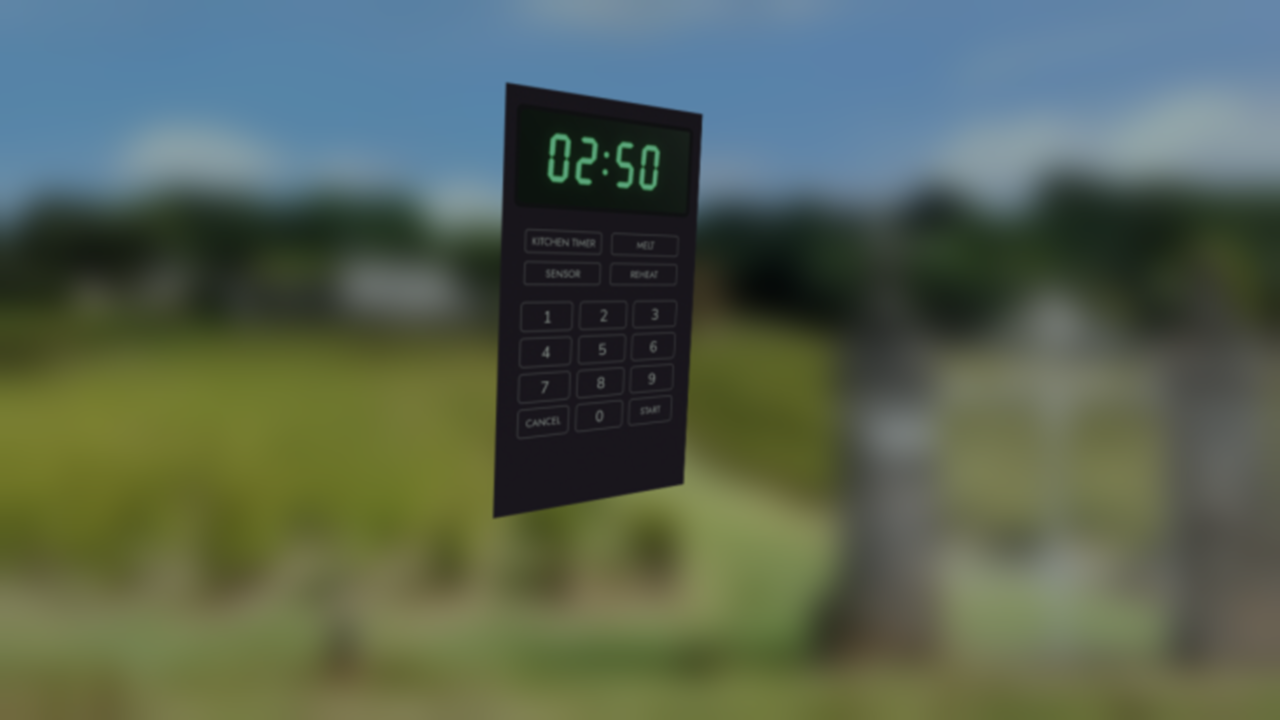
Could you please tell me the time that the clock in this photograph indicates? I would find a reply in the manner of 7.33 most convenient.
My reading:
2.50
